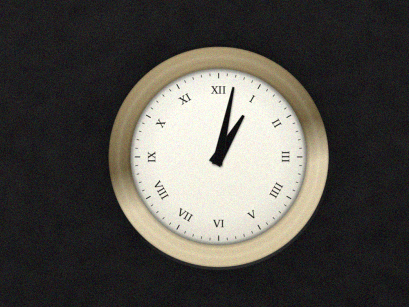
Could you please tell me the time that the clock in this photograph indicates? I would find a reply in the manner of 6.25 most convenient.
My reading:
1.02
